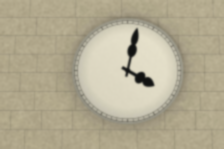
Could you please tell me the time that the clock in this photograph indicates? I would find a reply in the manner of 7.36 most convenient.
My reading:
4.02
